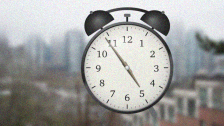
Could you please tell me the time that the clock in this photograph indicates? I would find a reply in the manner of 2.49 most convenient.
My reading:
4.54
